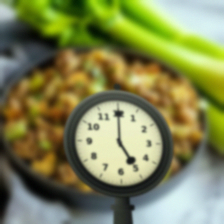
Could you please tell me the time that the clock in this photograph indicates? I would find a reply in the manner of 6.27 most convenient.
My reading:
5.00
